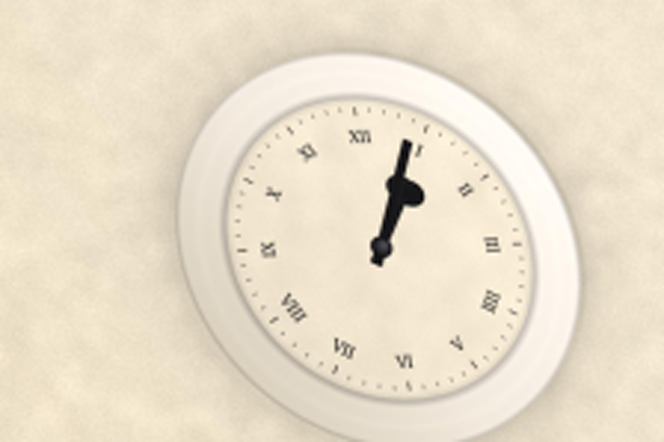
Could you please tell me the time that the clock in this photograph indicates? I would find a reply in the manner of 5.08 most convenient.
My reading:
1.04
